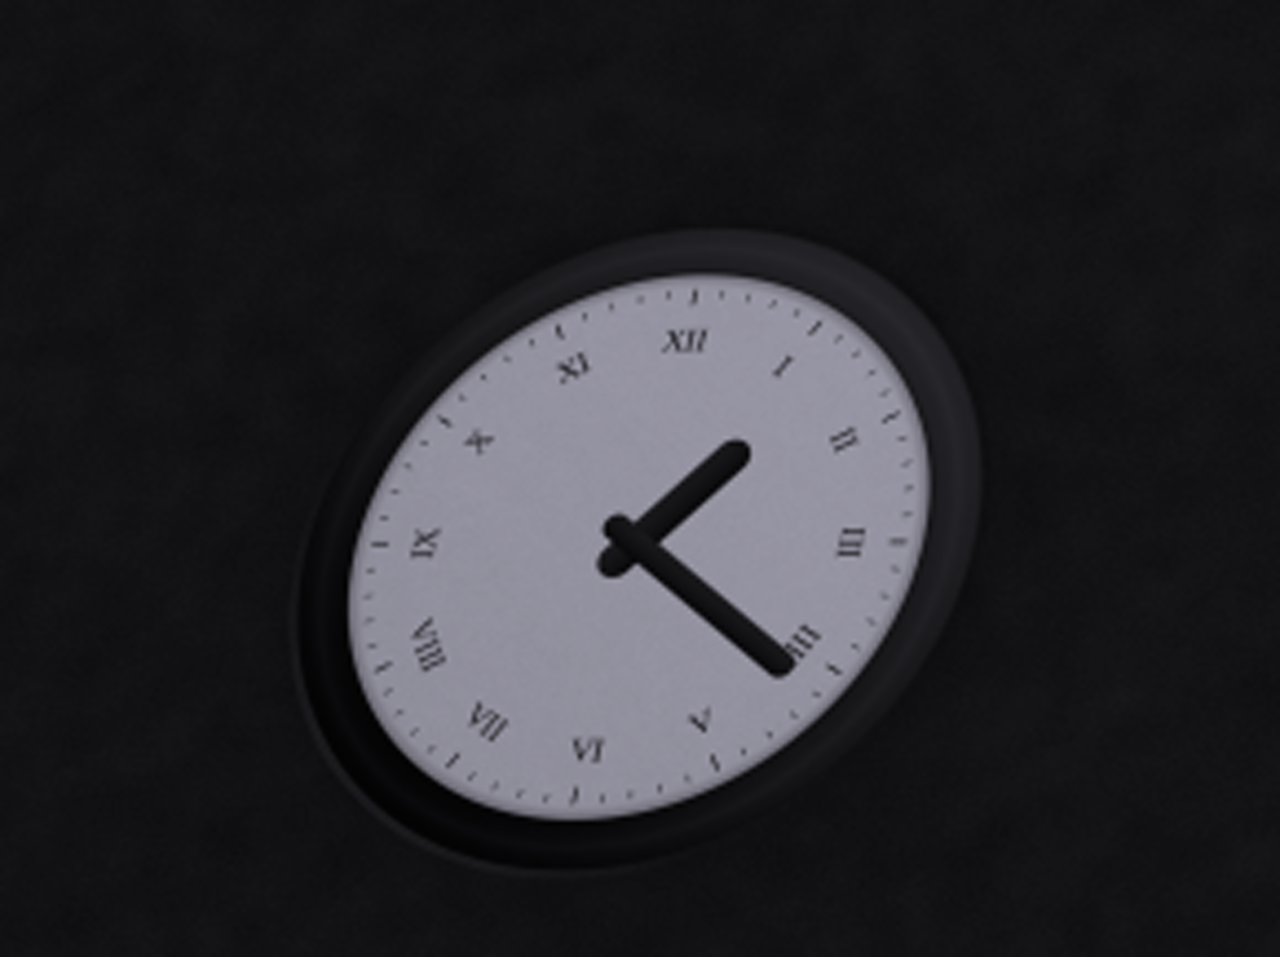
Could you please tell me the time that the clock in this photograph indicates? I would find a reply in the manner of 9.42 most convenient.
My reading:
1.21
